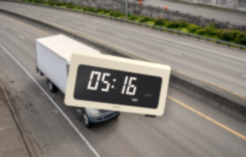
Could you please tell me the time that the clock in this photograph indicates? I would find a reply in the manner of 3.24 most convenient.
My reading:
5.16
